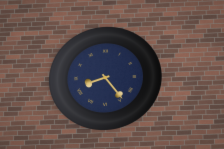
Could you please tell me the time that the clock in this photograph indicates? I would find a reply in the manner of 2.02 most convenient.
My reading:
8.24
